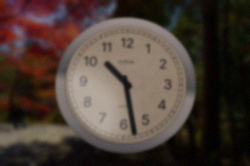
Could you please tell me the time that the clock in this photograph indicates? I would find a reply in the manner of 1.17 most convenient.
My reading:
10.28
